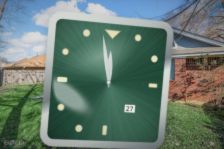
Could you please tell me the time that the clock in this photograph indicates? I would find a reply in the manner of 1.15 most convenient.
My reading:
11.58
